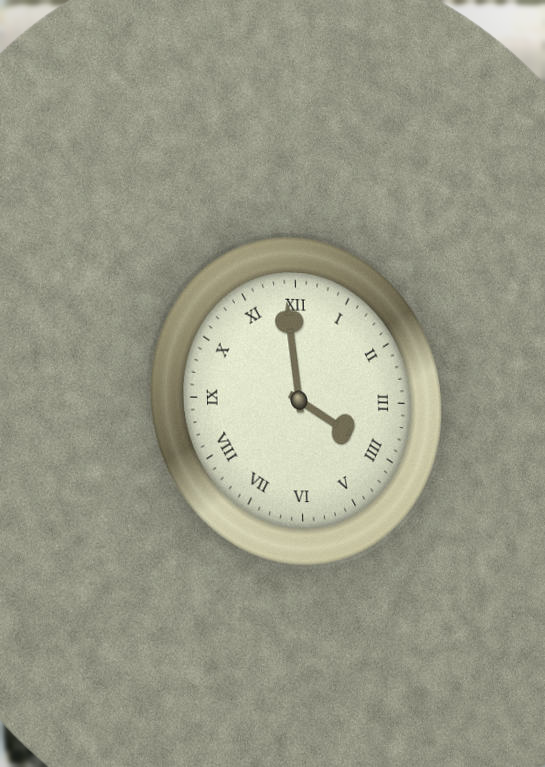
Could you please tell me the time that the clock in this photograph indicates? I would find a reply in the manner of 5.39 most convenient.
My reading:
3.59
